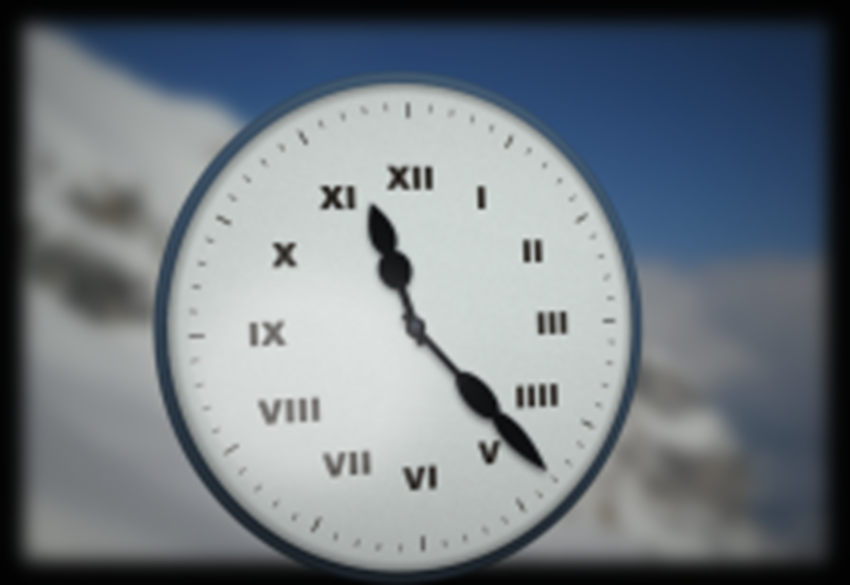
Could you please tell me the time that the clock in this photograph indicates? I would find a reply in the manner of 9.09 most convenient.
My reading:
11.23
